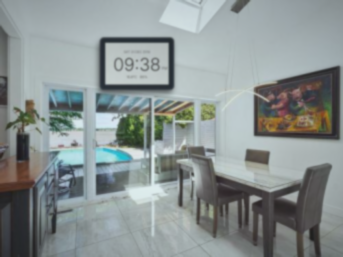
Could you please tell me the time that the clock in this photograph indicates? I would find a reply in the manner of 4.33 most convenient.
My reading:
9.38
